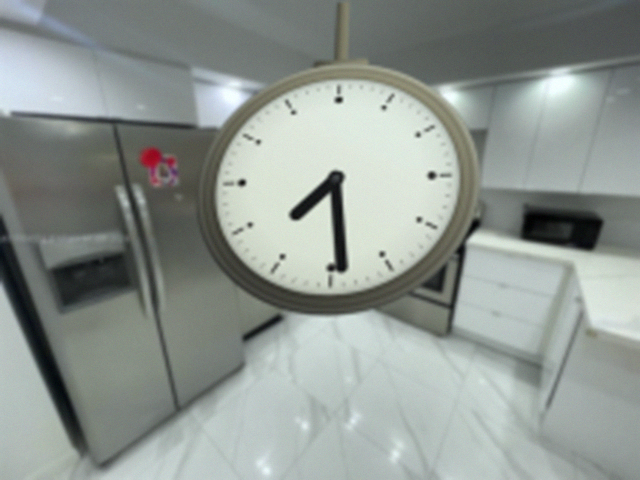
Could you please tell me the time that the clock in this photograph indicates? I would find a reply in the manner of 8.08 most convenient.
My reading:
7.29
